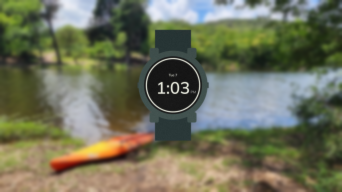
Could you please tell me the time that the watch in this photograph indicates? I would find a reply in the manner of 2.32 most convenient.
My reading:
1.03
